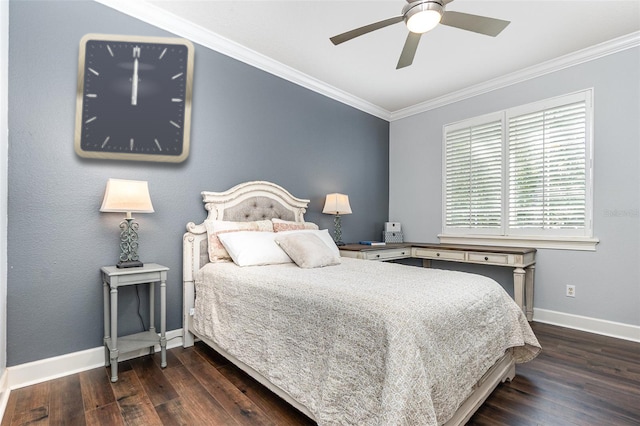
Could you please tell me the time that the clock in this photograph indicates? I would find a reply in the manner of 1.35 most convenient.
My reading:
12.00
